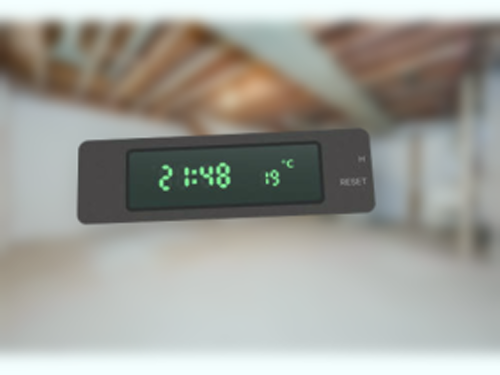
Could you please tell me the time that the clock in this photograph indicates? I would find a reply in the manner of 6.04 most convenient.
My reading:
21.48
